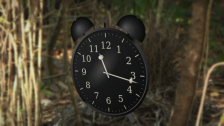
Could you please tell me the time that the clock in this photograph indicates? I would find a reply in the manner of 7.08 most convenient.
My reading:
11.17
